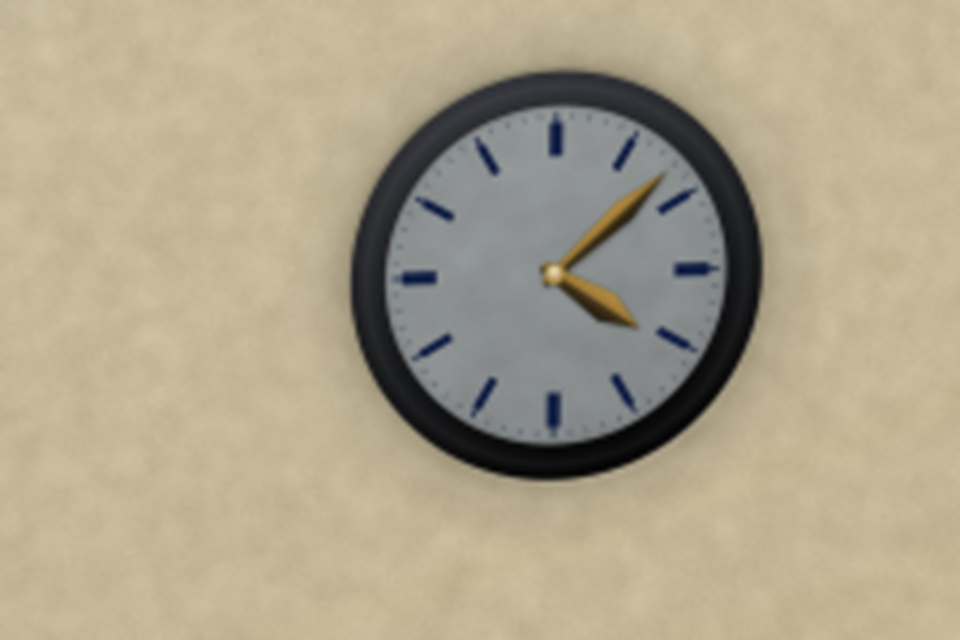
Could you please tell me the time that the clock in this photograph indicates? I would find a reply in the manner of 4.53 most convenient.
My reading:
4.08
